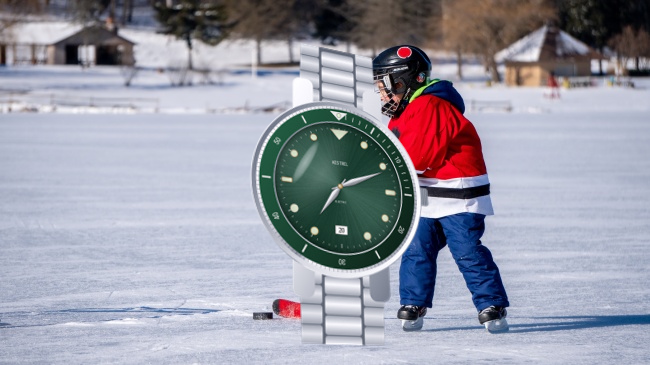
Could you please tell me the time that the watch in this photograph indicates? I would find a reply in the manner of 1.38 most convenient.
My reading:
7.11
